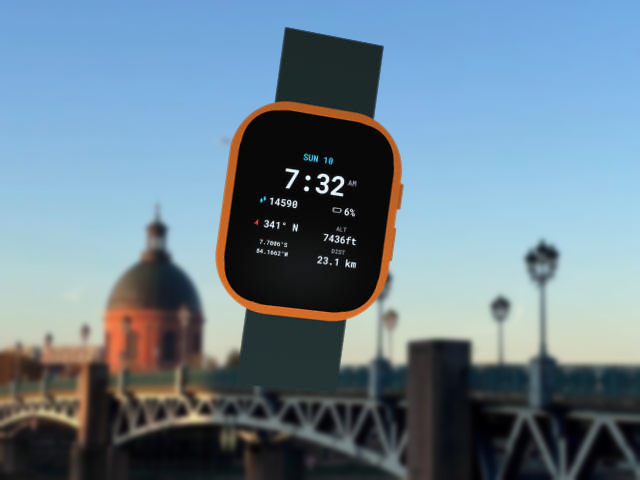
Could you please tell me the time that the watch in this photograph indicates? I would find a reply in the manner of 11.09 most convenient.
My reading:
7.32
